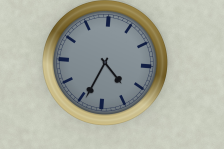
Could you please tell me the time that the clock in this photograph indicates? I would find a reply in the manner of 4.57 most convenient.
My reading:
4.34
